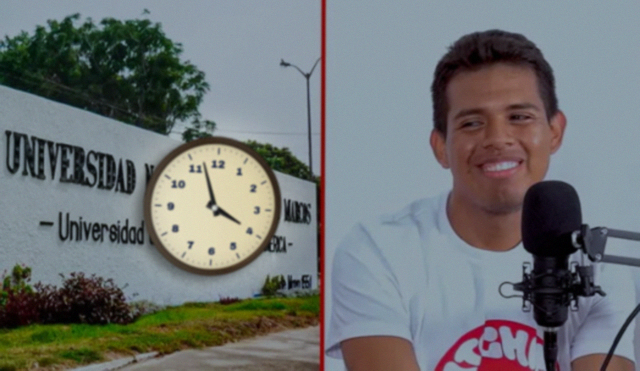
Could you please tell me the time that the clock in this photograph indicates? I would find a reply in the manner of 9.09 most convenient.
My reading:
3.57
